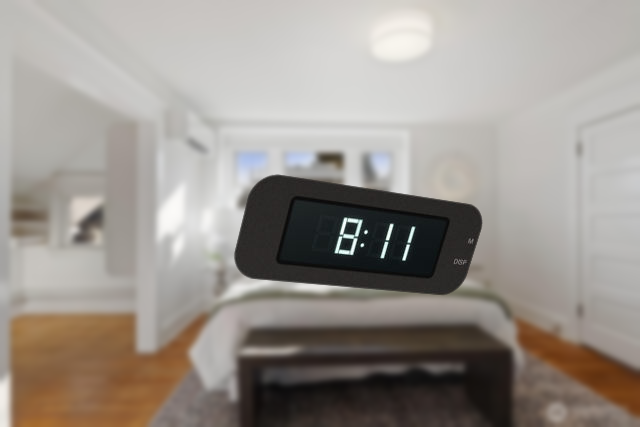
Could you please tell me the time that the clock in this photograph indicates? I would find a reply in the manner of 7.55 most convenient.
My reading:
8.11
